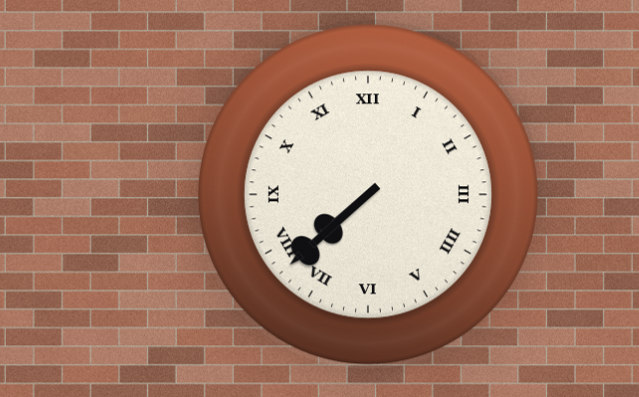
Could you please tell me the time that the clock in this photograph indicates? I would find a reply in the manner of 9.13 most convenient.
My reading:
7.38
